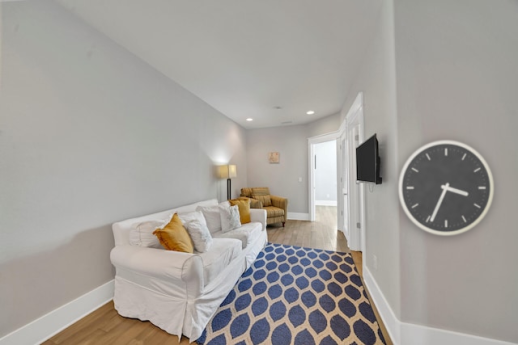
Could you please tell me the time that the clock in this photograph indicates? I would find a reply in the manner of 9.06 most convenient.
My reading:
3.34
